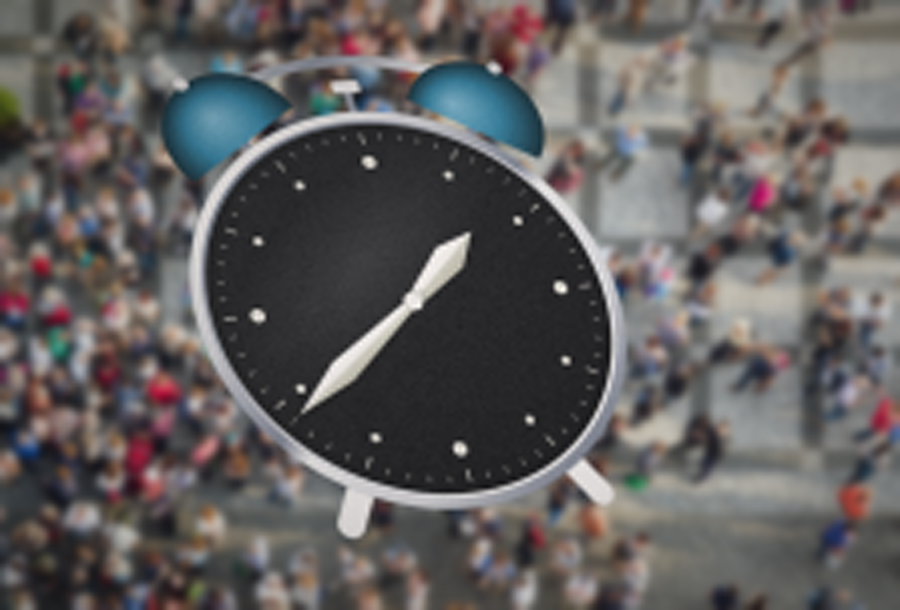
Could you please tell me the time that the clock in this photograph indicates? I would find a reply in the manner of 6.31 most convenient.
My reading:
1.39
